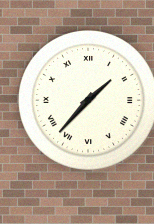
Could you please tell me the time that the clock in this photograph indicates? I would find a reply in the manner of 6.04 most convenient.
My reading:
1.37
